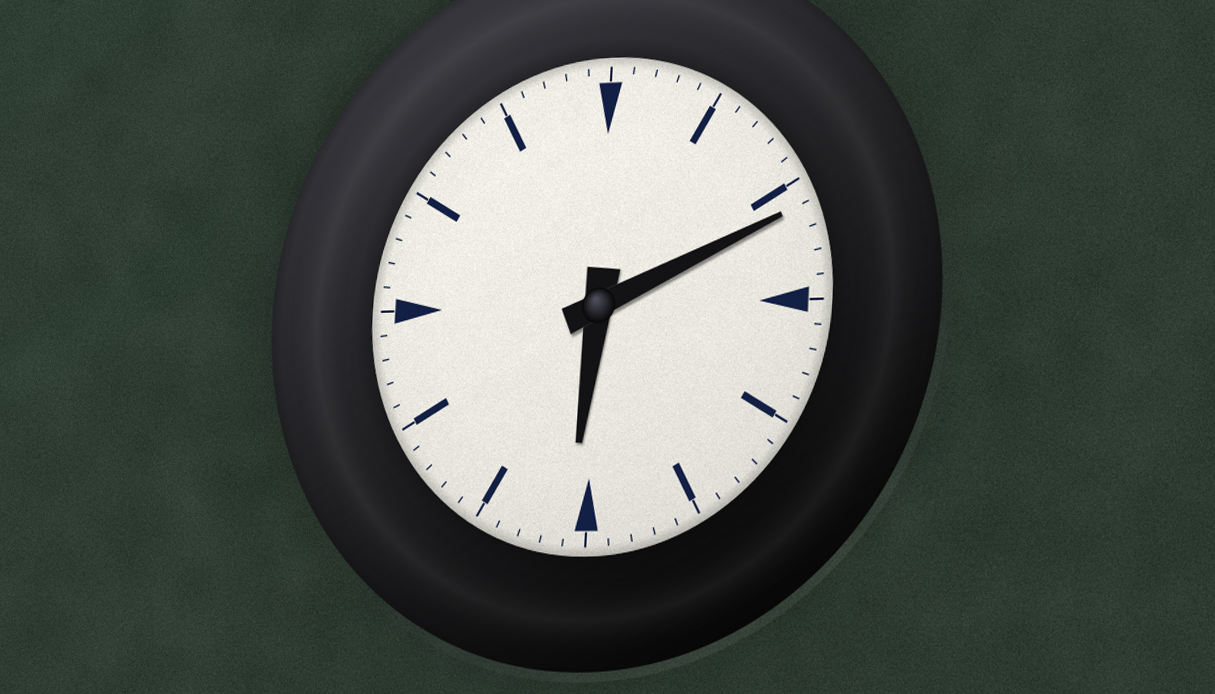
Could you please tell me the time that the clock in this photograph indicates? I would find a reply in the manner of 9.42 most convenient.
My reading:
6.11
